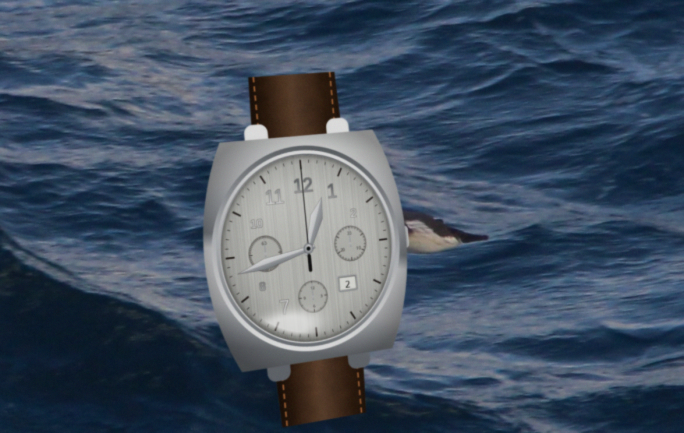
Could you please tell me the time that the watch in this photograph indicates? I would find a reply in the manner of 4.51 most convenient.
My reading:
12.43
